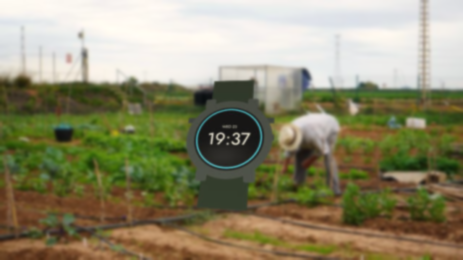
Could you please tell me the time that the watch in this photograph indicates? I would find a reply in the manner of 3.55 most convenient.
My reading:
19.37
